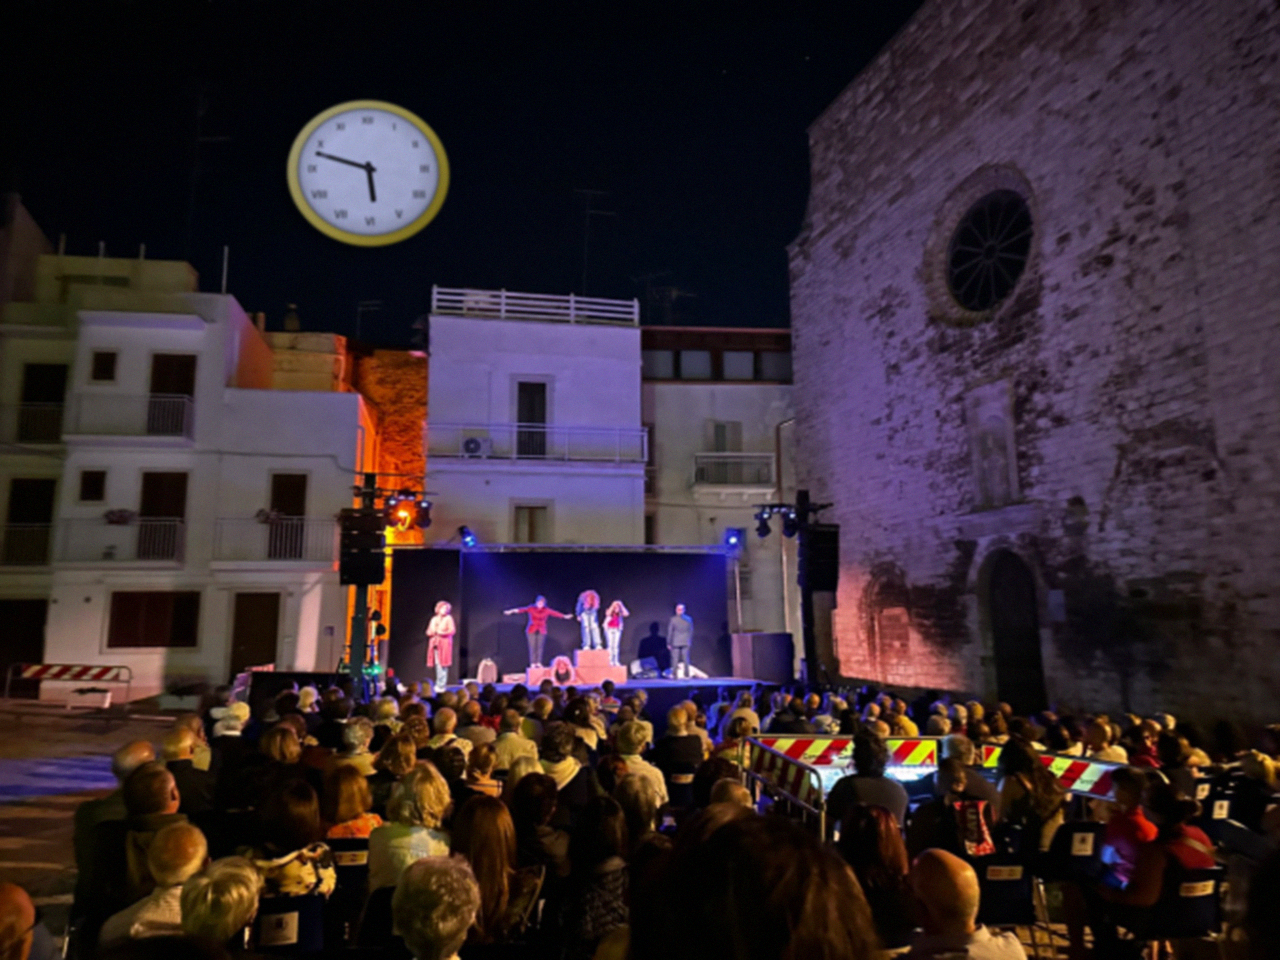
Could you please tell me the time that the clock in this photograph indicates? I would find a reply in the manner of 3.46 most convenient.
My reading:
5.48
